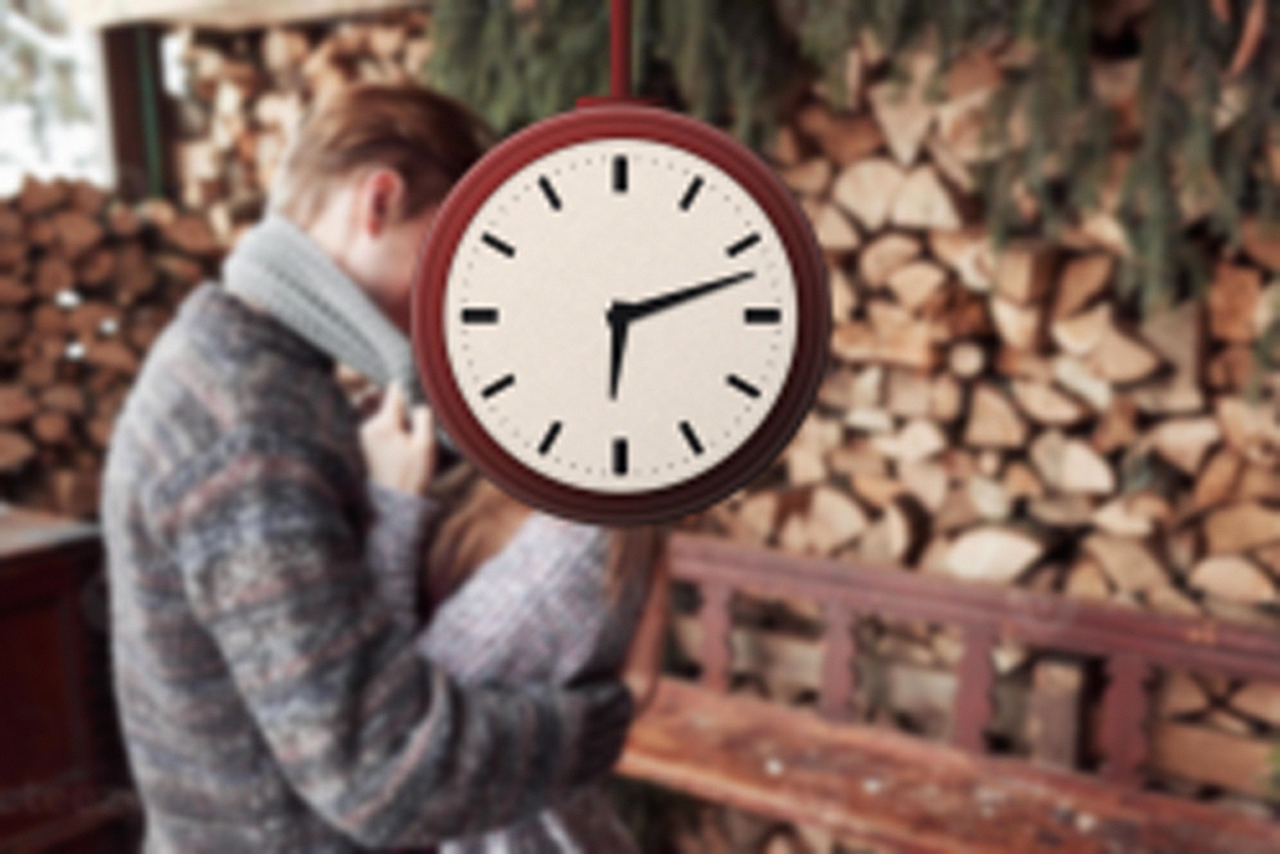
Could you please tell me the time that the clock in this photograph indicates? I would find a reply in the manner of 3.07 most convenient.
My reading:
6.12
